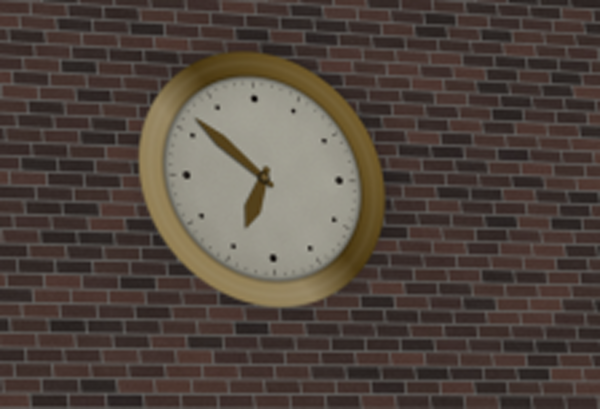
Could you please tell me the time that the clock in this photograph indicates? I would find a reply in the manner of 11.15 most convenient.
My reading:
6.52
